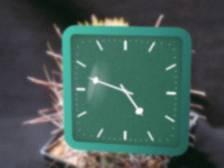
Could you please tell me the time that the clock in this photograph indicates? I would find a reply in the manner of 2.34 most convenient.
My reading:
4.48
